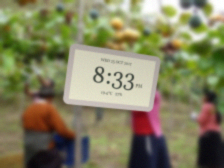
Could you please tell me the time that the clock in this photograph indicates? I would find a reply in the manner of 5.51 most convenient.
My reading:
8.33
